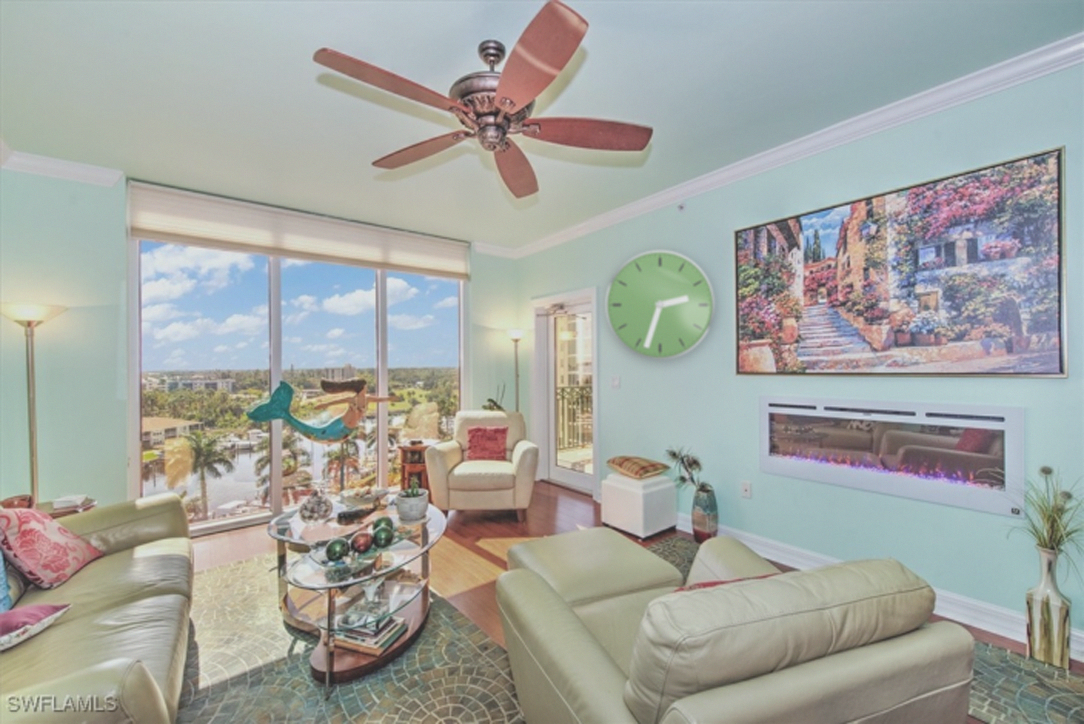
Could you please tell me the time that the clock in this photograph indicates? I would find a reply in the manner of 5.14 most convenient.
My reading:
2.33
